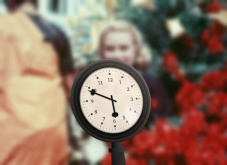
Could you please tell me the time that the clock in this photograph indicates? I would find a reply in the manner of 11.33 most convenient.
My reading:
5.49
